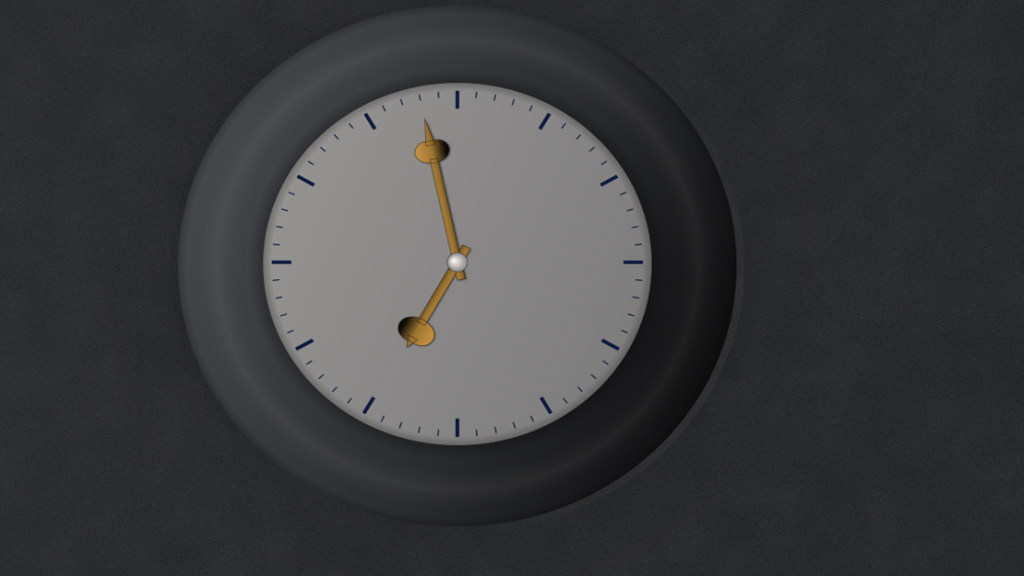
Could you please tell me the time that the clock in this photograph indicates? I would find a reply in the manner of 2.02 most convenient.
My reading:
6.58
